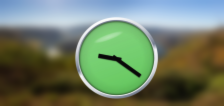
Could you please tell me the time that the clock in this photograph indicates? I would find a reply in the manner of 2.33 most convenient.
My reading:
9.21
